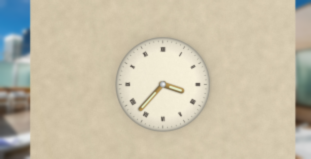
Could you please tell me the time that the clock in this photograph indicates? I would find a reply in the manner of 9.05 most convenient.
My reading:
3.37
